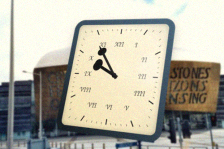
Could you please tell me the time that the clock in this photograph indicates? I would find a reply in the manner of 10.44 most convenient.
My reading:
9.54
